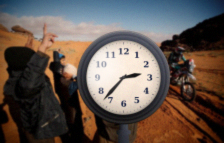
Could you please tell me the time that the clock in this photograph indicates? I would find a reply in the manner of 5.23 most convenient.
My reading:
2.37
